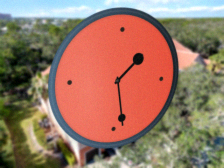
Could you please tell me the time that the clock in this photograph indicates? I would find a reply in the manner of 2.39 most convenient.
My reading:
1.28
